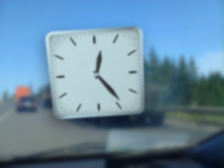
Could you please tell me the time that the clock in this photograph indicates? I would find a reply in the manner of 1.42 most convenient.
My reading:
12.24
